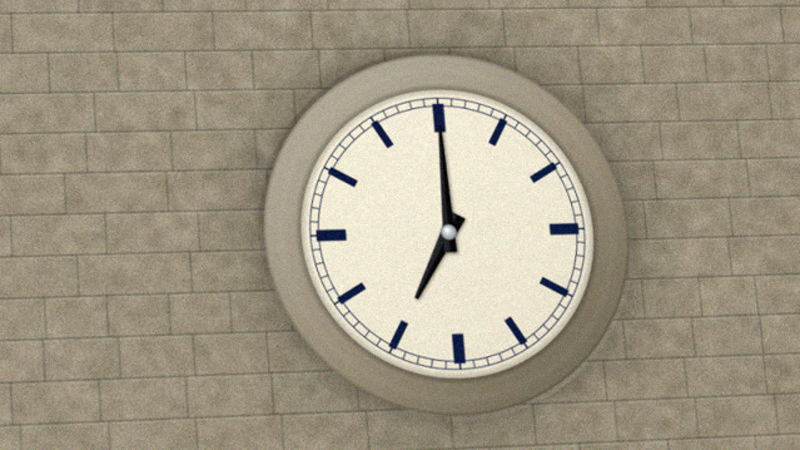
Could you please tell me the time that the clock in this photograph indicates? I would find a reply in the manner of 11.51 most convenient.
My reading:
7.00
